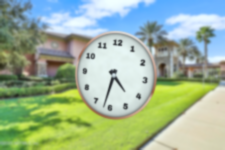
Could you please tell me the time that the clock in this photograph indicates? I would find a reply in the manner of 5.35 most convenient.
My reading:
4.32
